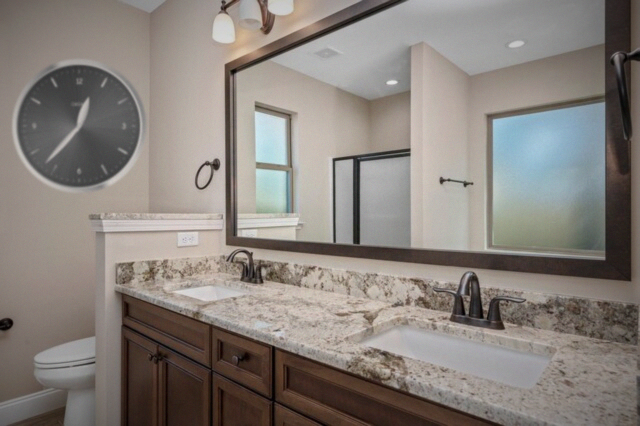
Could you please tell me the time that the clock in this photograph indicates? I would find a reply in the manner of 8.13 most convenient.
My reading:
12.37
